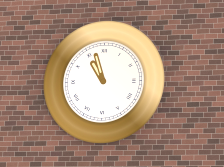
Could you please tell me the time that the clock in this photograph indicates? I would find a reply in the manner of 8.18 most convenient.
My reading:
10.57
